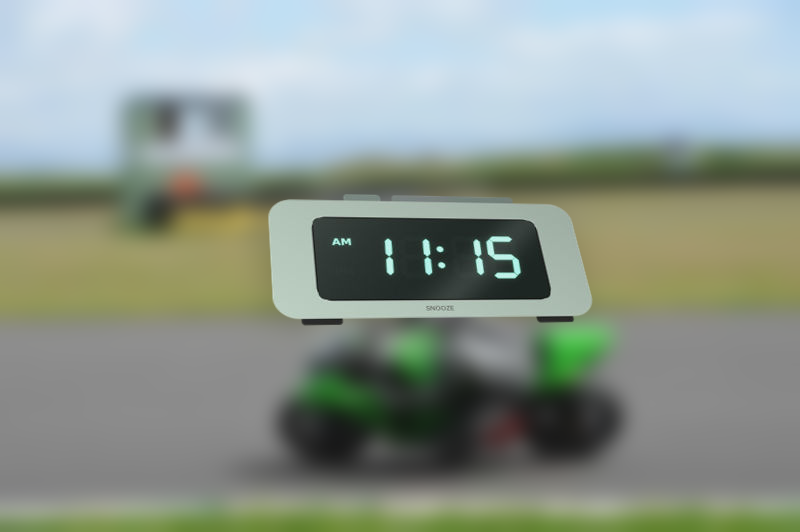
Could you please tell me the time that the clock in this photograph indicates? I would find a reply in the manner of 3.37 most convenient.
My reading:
11.15
